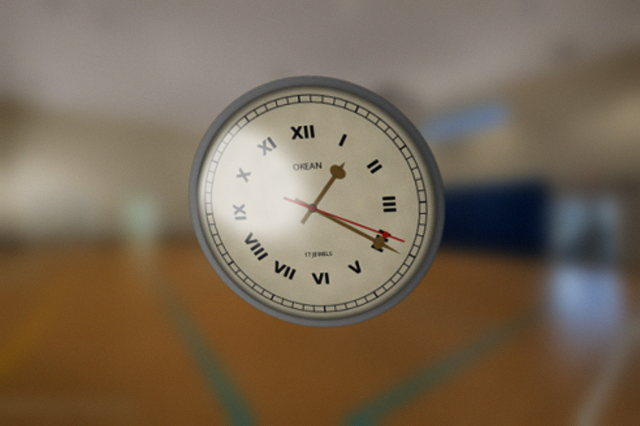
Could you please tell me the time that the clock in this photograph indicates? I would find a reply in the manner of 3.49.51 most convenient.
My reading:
1.20.19
